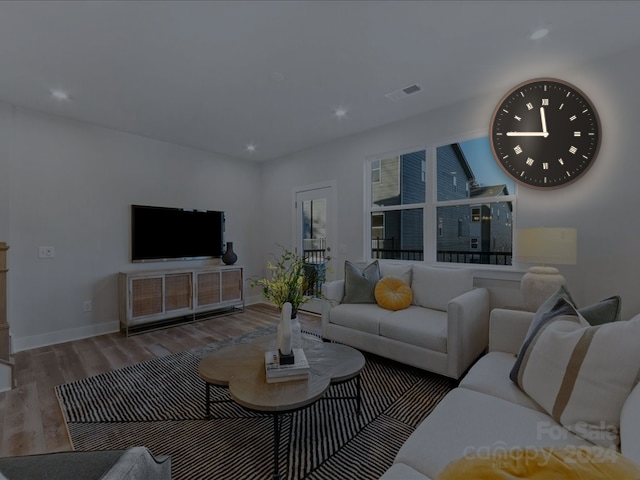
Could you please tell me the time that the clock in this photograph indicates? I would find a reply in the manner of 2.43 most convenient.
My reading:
11.45
